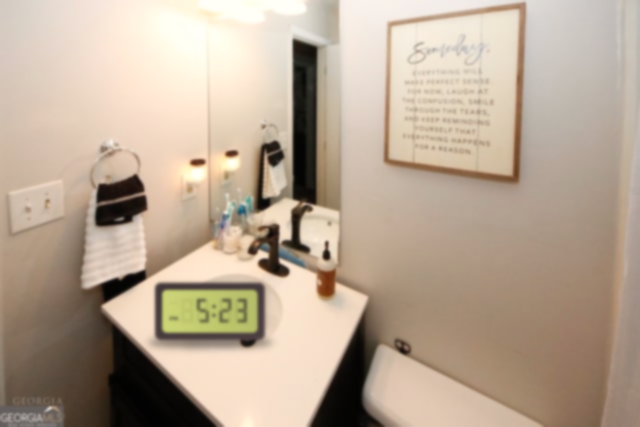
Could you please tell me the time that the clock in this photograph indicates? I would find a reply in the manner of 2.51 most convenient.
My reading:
5.23
